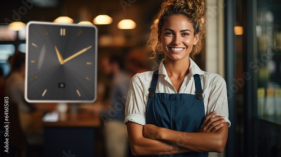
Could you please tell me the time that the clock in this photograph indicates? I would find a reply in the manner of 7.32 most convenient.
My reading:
11.10
